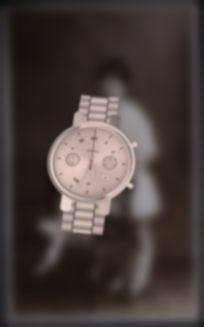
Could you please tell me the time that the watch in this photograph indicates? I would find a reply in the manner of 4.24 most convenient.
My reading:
5.33
